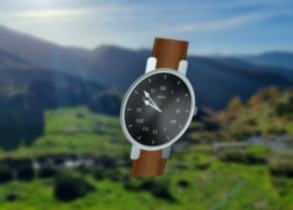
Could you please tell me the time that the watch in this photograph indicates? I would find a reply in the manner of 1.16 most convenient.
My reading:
9.52
